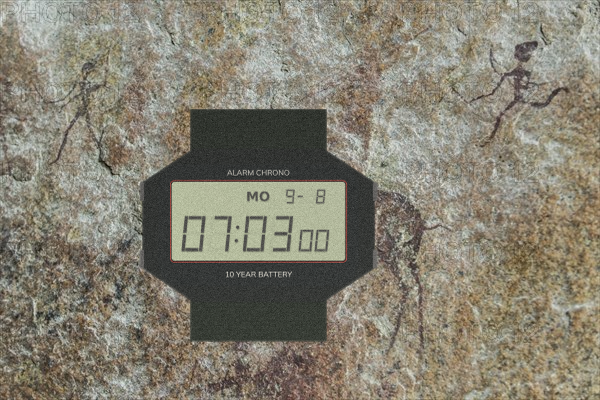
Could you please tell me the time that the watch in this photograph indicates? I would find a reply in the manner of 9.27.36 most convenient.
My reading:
7.03.00
